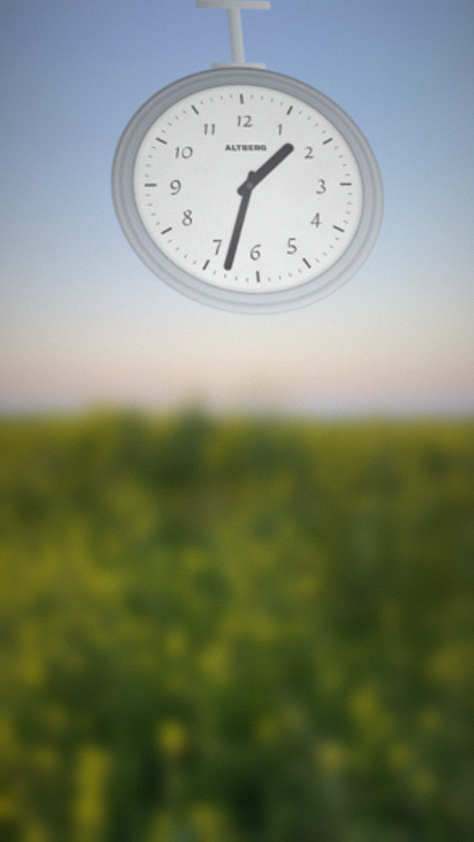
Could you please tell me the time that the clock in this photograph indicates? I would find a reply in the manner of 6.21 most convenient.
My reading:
1.33
